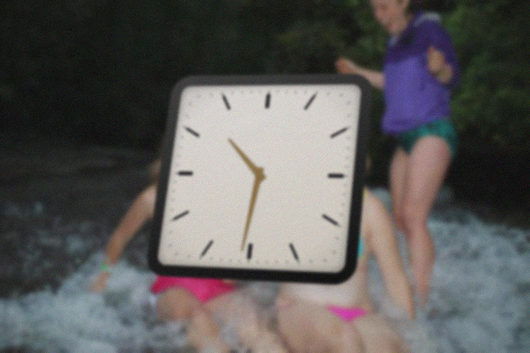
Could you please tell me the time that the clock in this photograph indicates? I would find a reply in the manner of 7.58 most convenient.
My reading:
10.31
